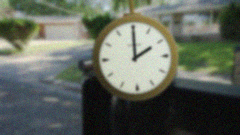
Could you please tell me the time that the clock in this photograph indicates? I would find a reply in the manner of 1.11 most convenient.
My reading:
2.00
